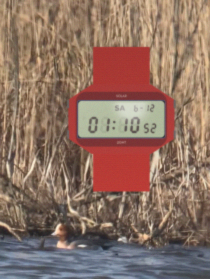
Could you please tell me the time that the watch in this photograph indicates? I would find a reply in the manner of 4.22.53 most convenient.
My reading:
1.10.52
